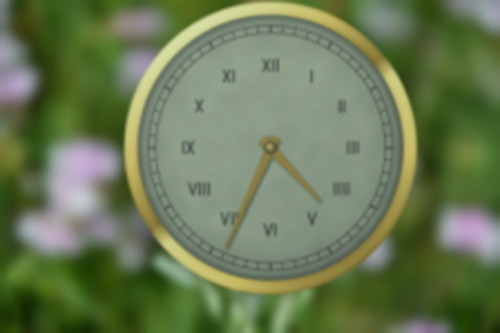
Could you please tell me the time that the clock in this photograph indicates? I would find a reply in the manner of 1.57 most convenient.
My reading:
4.34
